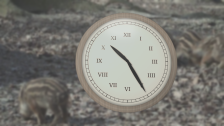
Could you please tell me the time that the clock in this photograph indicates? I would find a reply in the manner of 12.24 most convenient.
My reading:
10.25
